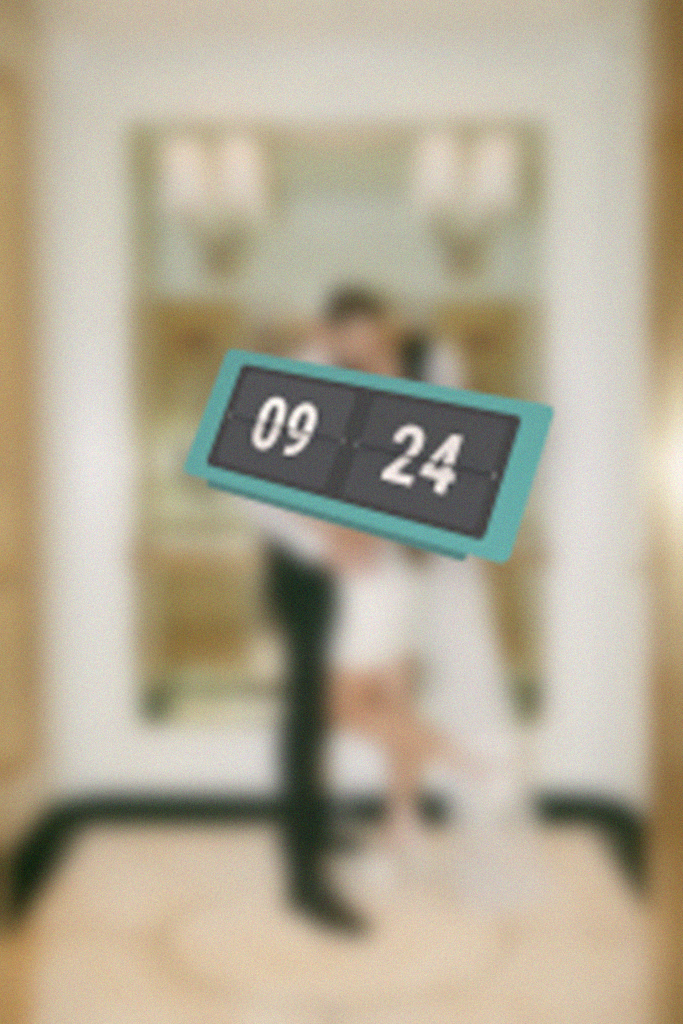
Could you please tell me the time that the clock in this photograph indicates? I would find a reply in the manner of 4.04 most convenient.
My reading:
9.24
